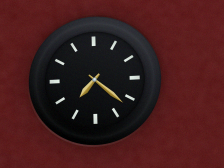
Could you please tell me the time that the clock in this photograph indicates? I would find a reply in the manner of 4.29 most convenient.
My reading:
7.22
